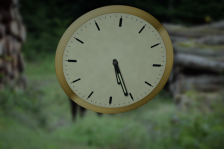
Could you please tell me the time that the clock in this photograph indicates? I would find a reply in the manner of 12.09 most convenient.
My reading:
5.26
